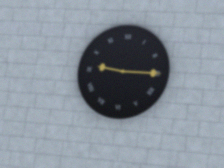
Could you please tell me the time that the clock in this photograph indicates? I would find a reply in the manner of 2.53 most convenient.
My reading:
9.15
